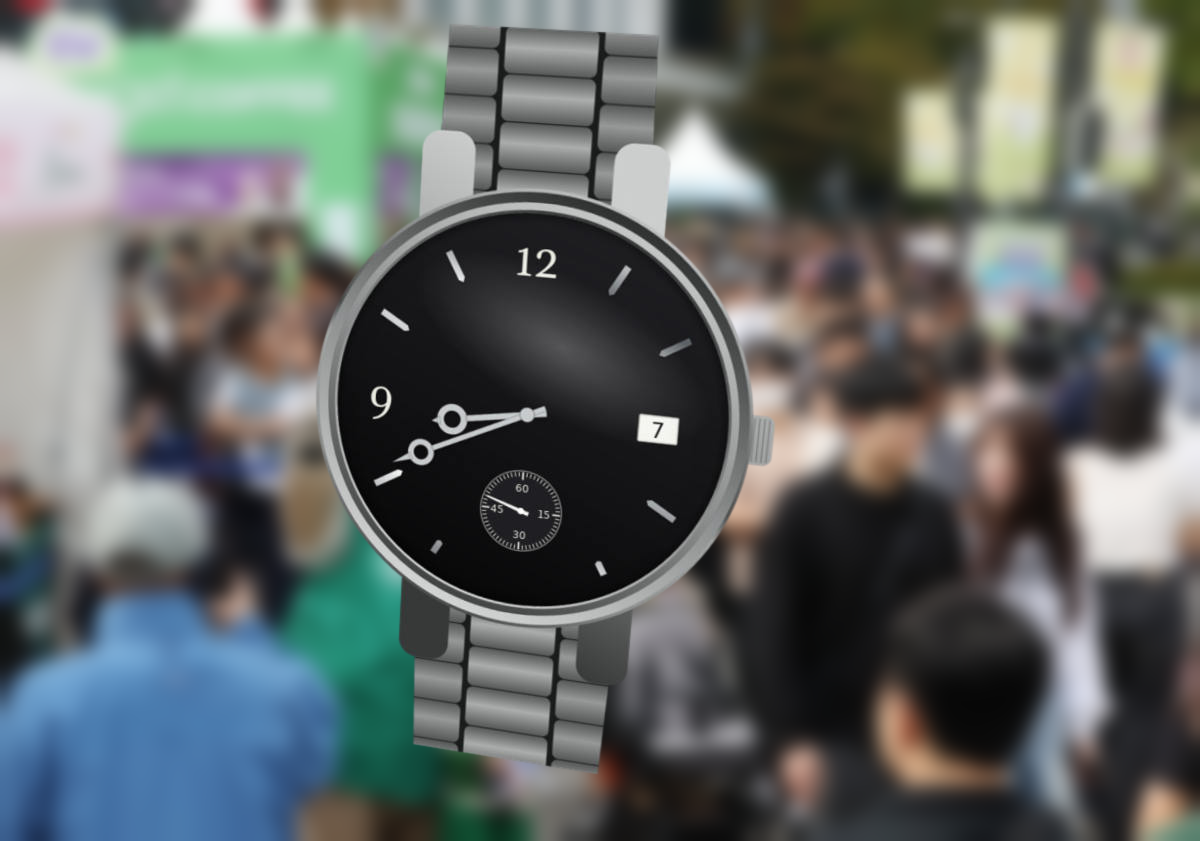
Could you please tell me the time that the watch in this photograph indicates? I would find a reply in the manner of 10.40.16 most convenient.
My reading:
8.40.48
